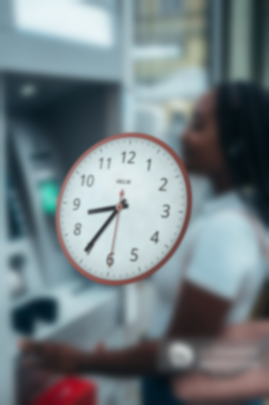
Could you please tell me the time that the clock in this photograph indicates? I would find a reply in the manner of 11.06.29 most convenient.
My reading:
8.35.30
